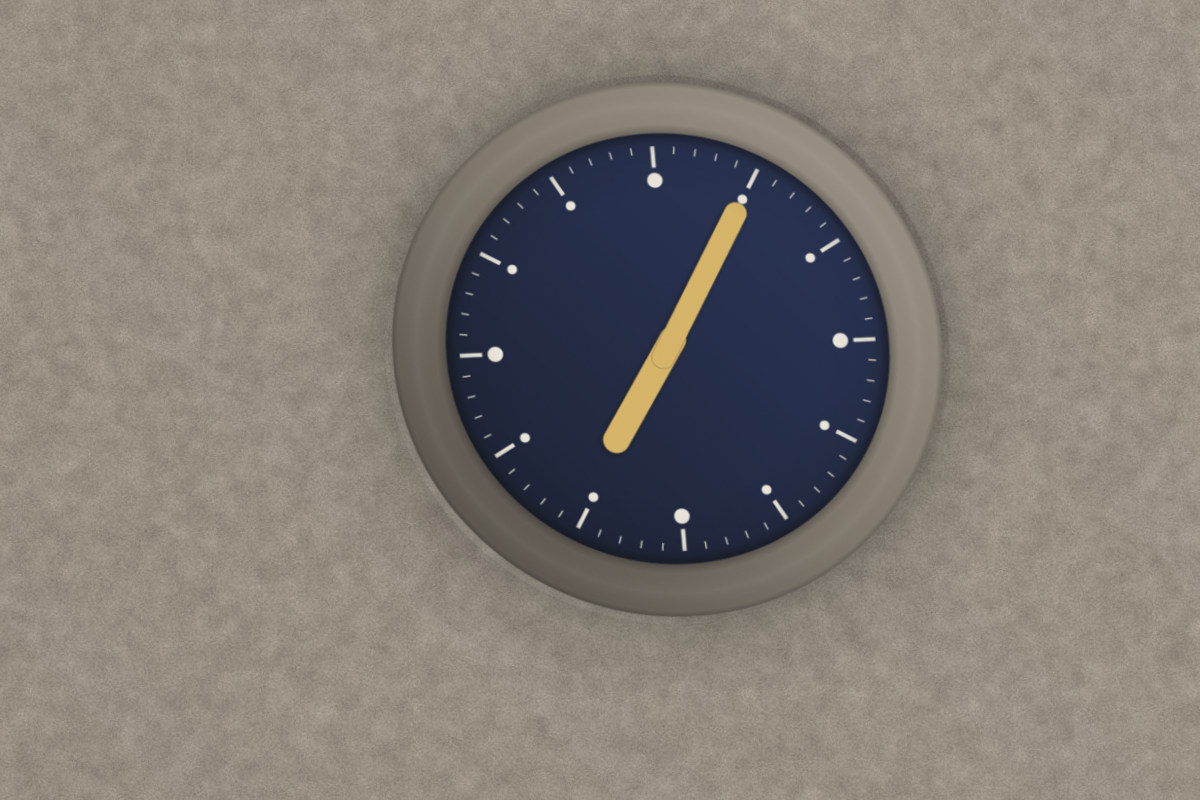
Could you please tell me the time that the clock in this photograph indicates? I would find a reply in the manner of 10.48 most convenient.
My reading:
7.05
